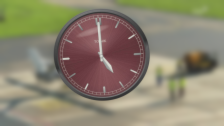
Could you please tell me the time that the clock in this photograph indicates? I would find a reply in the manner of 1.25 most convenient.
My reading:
5.00
